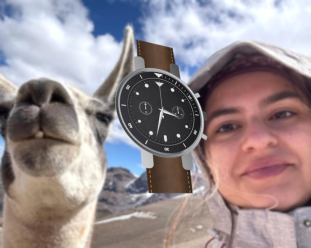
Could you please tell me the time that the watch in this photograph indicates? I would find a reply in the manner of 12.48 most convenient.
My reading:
3.33
